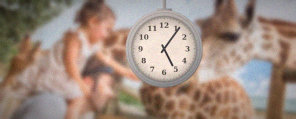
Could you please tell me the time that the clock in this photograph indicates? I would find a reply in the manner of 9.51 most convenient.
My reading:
5.06
